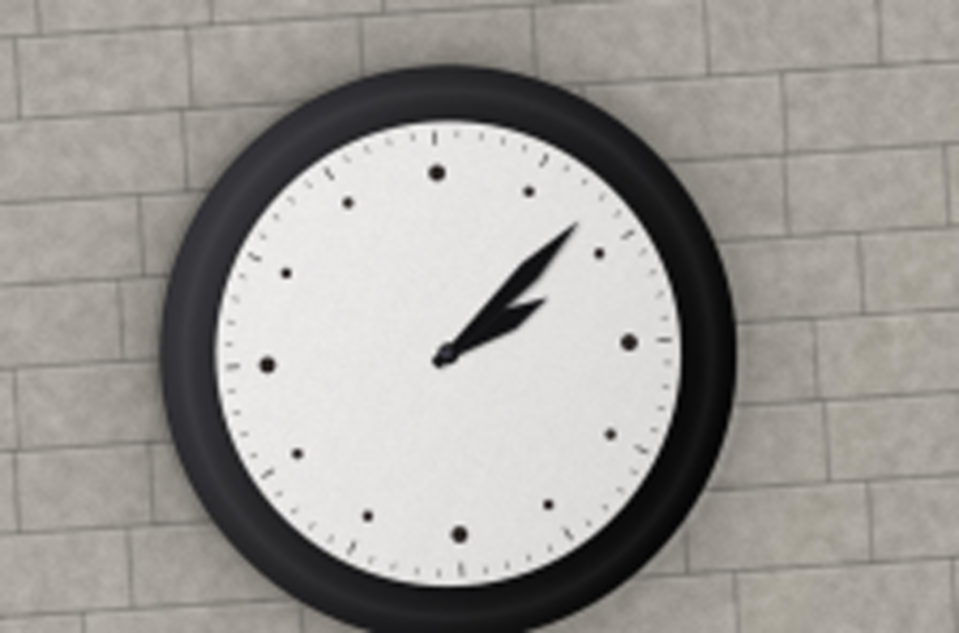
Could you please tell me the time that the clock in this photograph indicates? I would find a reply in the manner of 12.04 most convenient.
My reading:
2.08
